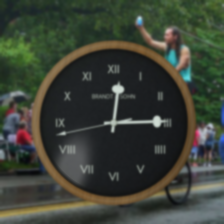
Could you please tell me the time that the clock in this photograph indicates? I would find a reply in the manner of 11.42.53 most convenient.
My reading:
12.14.43
